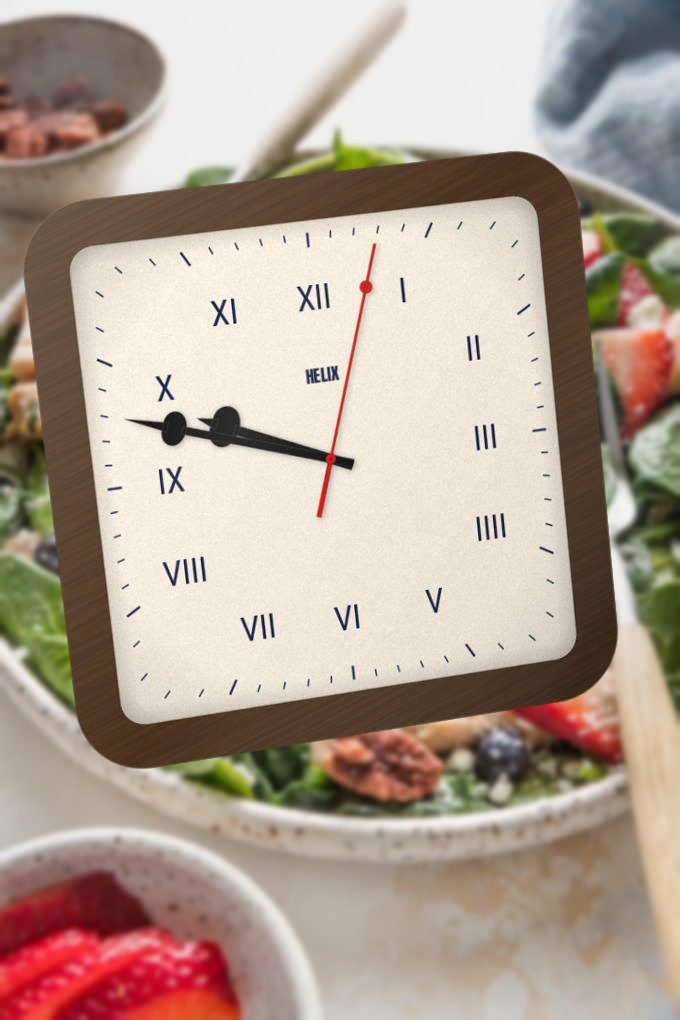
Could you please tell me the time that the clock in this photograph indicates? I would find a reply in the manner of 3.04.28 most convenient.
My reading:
9.48.03
